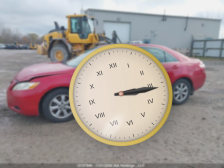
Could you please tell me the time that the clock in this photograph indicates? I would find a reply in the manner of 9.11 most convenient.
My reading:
3.16
